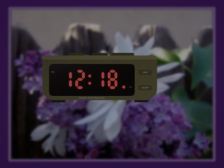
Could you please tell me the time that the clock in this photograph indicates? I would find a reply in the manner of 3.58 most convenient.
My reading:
12.18
